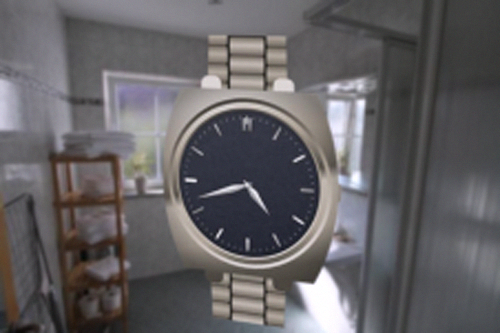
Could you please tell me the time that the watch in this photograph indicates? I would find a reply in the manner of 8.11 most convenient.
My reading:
4.42
